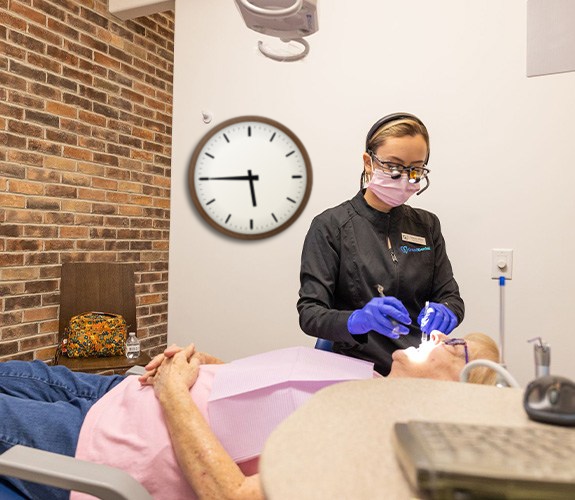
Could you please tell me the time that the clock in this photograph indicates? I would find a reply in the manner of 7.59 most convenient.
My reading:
5.45
